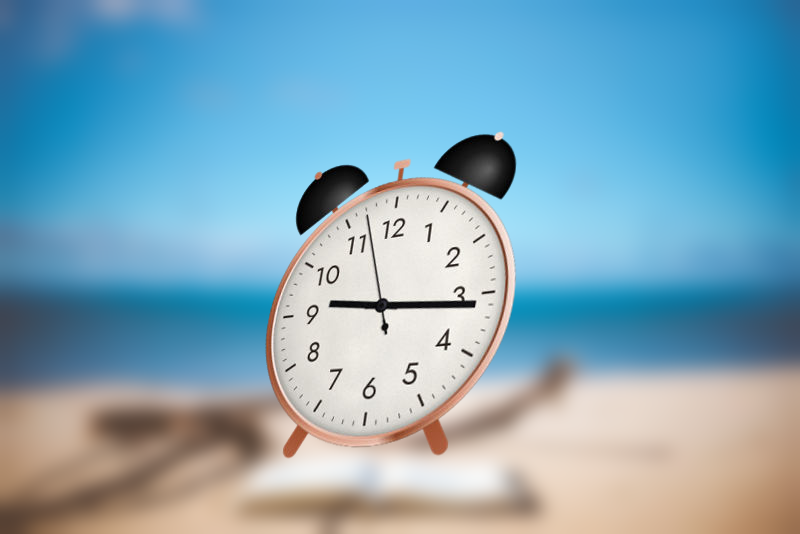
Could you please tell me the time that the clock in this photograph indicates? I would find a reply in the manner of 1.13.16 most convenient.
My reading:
9.15.57
